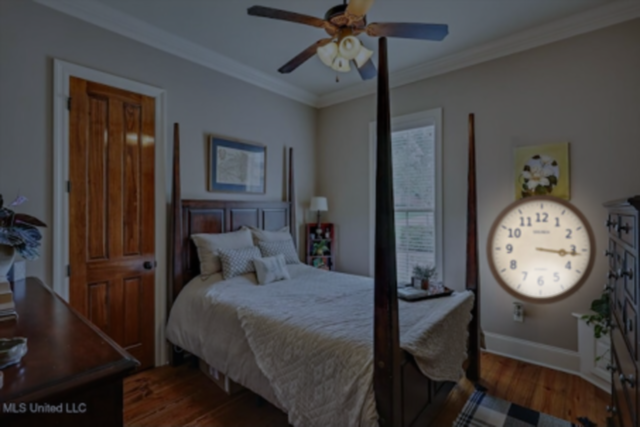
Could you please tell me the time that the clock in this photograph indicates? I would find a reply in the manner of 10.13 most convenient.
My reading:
3.16
